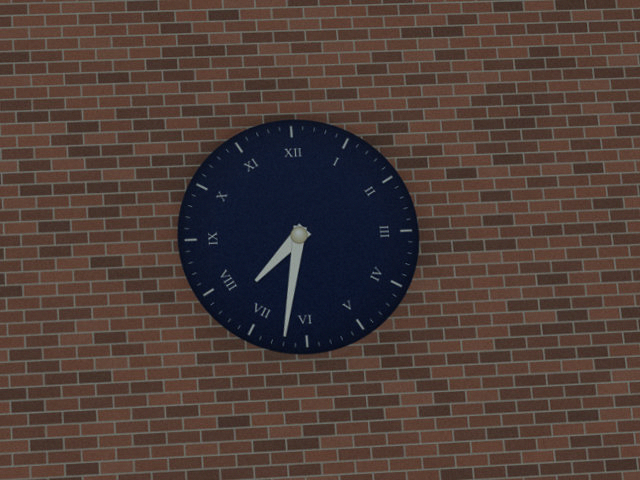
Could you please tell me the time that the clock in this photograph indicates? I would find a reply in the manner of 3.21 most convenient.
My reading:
7.32
